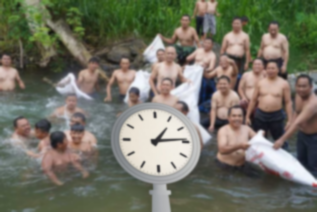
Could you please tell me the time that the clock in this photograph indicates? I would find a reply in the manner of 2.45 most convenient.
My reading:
1.14
